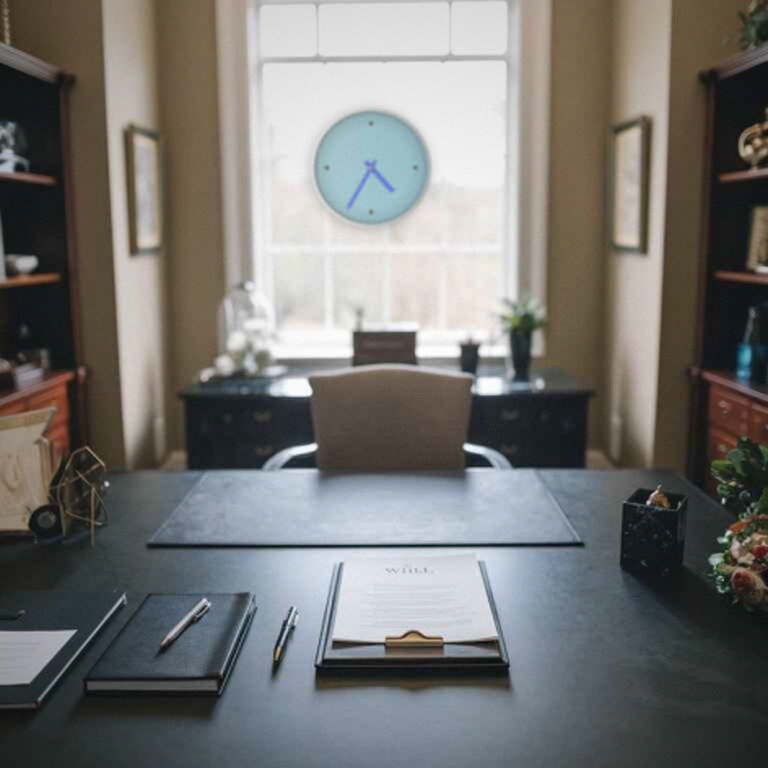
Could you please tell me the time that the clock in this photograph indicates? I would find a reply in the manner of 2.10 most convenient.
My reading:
4.35
